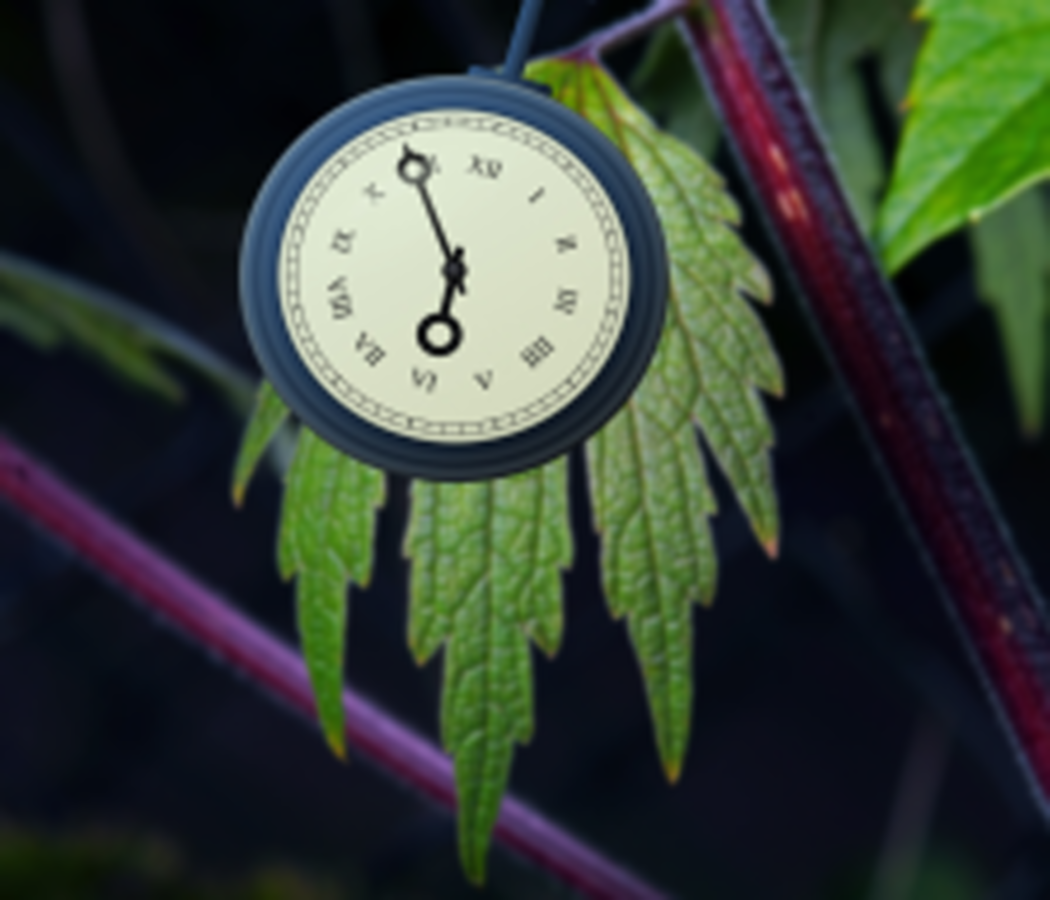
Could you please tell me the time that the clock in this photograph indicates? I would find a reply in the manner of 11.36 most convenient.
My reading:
5.54
